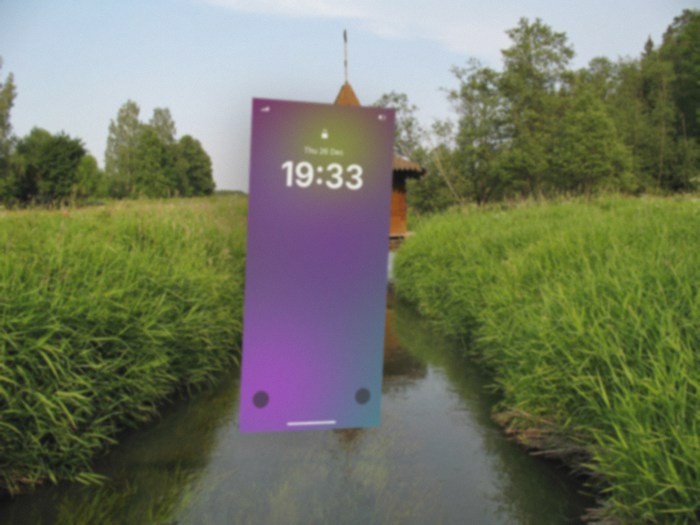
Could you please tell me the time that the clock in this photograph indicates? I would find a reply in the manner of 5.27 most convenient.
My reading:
19.33
